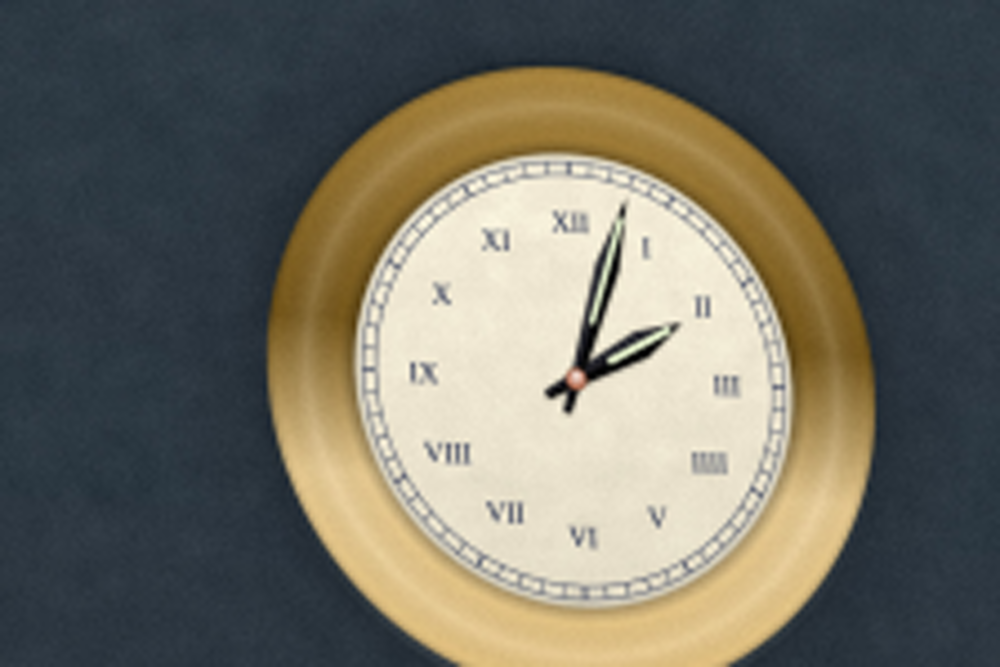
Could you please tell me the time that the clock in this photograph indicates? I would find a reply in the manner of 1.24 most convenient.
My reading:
2.03
